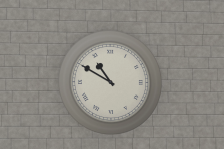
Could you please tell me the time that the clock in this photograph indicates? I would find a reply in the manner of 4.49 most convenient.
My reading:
10.50
